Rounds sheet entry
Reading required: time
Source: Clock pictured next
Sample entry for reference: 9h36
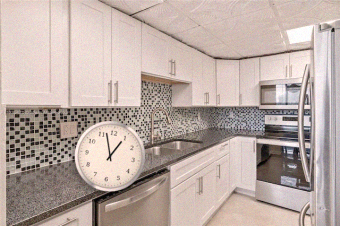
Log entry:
12h57
